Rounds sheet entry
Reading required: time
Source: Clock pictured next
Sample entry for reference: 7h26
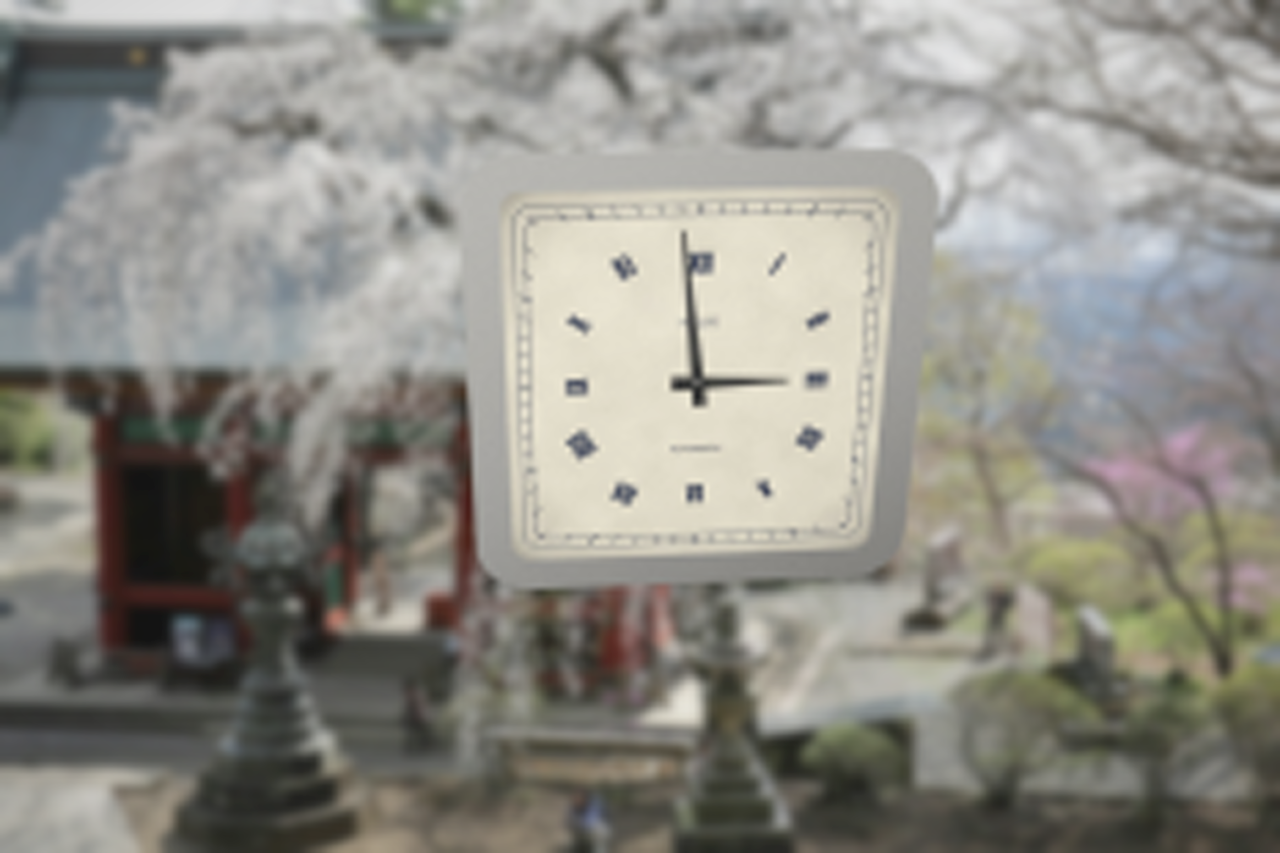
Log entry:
2h59
